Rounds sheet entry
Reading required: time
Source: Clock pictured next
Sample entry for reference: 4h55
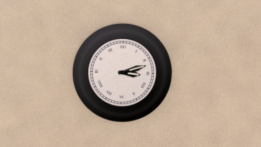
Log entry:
3h12
